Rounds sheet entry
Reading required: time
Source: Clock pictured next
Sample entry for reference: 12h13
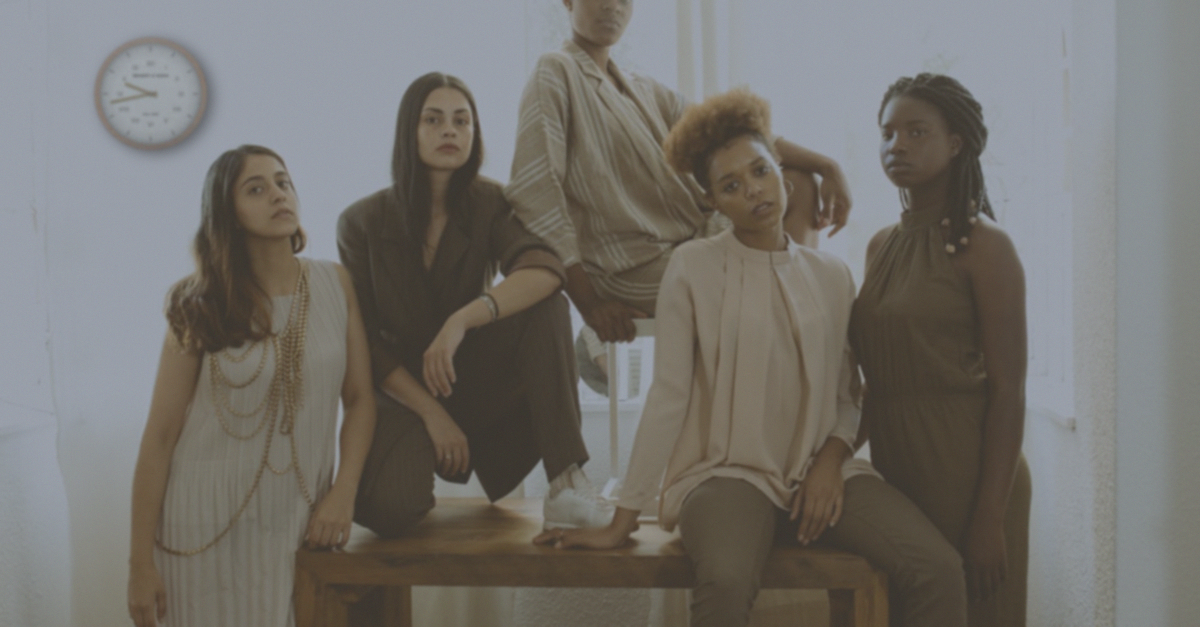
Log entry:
9h43
